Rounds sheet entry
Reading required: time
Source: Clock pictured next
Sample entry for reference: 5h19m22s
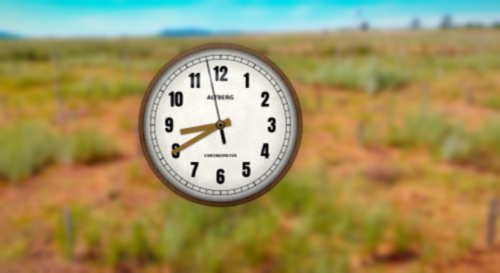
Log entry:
8h39m58s
